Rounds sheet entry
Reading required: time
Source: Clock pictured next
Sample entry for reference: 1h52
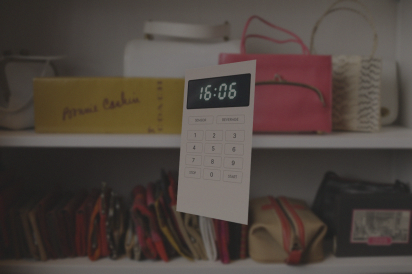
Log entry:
16h06
